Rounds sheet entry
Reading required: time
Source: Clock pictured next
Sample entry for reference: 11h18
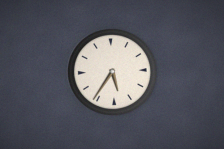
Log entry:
5h36
